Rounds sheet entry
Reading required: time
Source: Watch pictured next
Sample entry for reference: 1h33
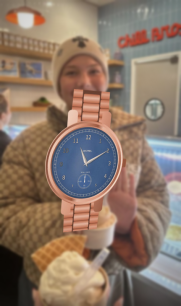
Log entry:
11h10
